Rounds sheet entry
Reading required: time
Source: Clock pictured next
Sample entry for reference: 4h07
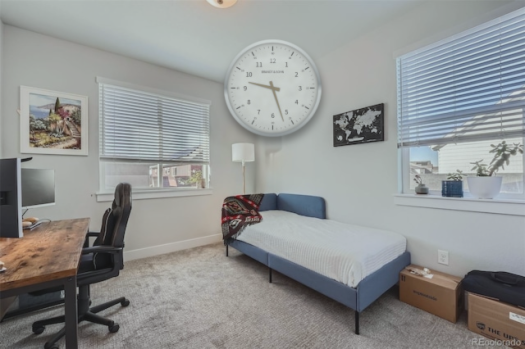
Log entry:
9h27
